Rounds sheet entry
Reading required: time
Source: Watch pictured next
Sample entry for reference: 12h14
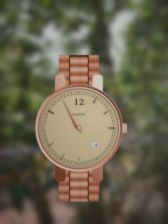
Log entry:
10h55
